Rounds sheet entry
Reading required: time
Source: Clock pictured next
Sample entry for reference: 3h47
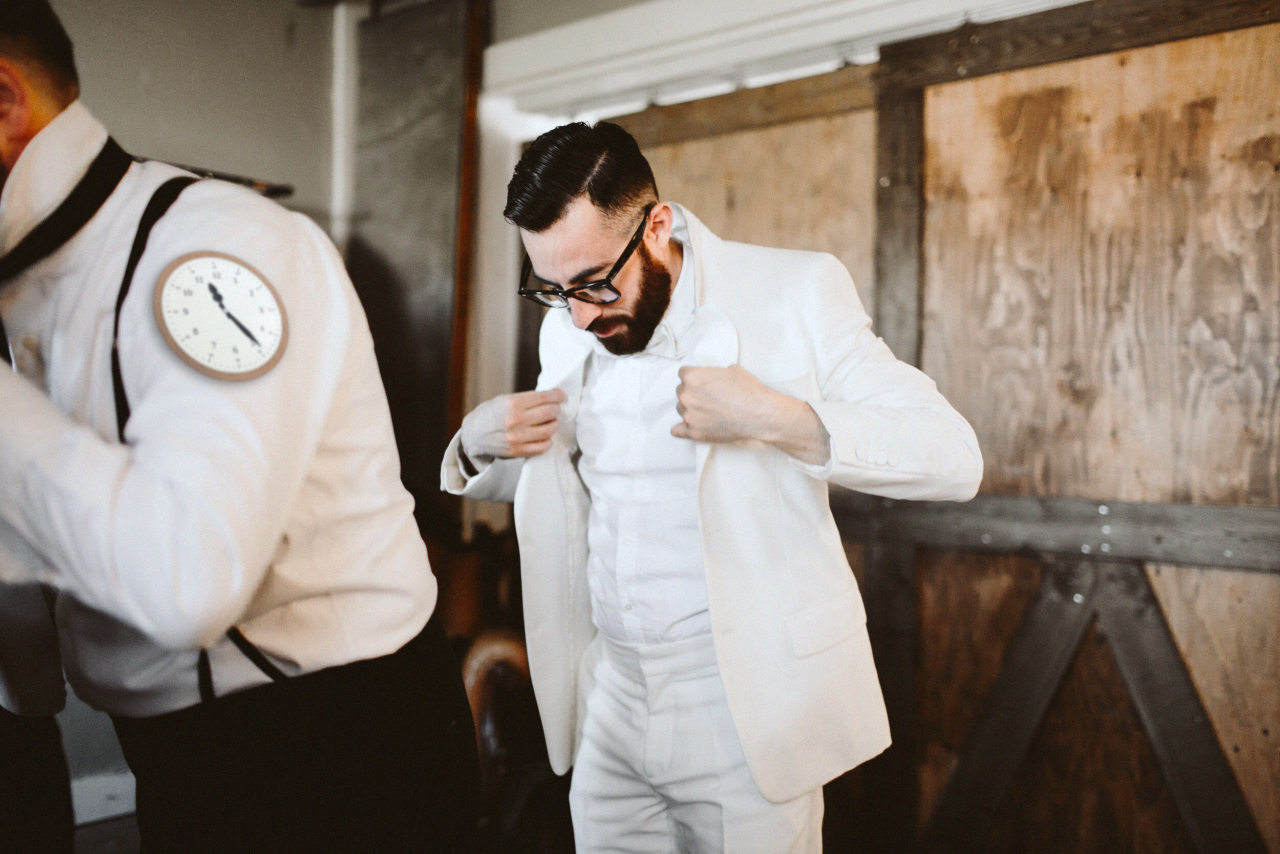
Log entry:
11h24
